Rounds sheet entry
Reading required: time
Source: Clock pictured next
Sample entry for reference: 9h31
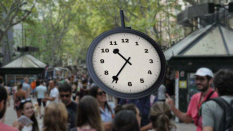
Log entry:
10h36
